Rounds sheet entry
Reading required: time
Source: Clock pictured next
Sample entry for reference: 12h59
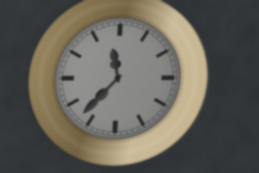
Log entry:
11h37
